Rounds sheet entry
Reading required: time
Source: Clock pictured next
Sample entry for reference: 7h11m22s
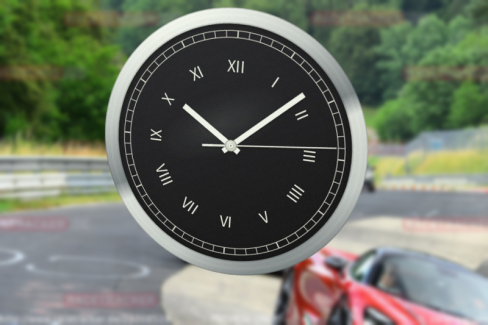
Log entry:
10h08m14s
